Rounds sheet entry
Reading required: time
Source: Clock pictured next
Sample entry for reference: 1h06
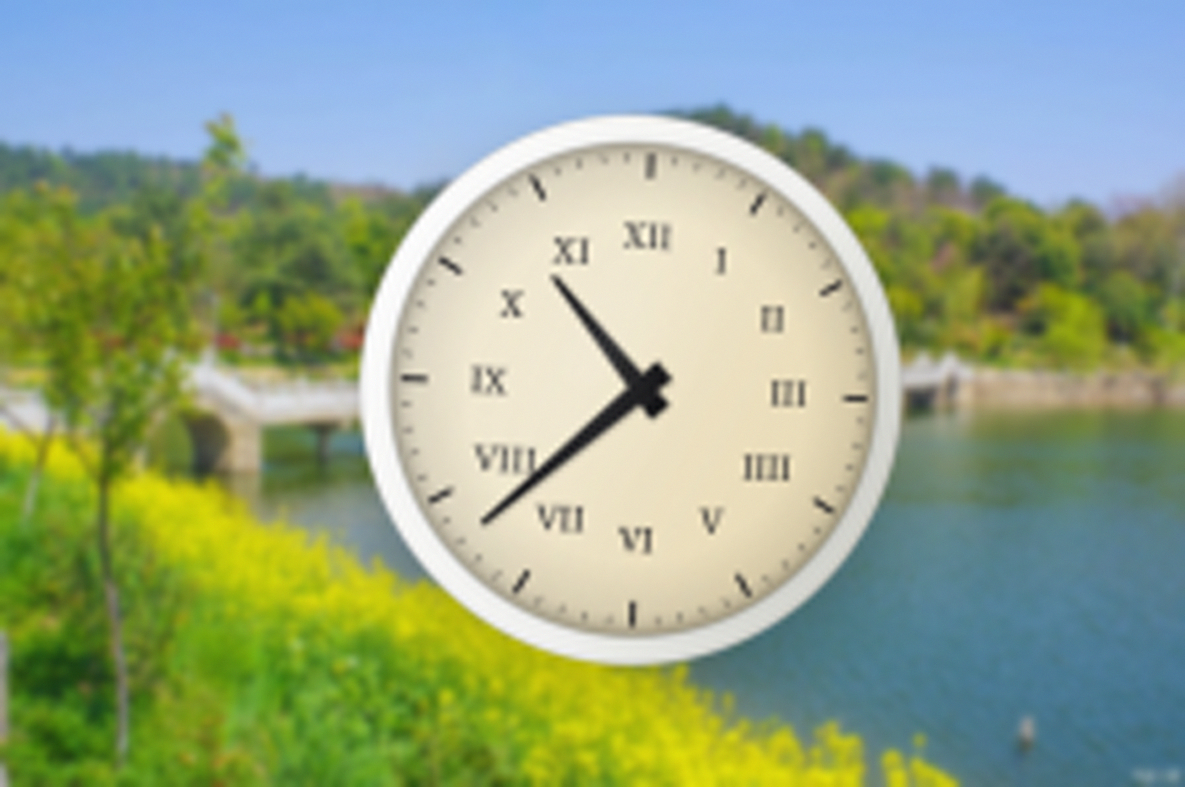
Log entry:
10h38
